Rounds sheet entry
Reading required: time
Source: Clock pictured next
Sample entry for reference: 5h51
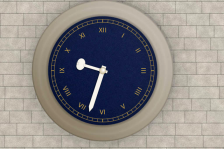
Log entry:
9h33
